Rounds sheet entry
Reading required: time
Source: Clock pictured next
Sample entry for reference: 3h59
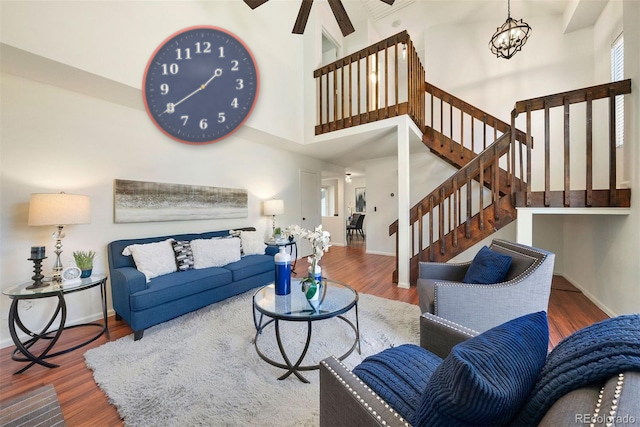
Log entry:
1h40
